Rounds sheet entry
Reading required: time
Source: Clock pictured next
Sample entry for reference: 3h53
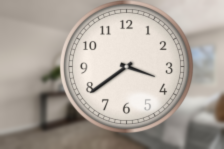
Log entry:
3h39
